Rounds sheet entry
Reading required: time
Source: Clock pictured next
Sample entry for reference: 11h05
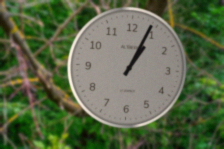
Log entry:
1h04
